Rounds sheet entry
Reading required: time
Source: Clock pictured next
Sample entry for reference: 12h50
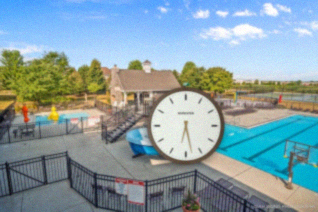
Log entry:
6h28
